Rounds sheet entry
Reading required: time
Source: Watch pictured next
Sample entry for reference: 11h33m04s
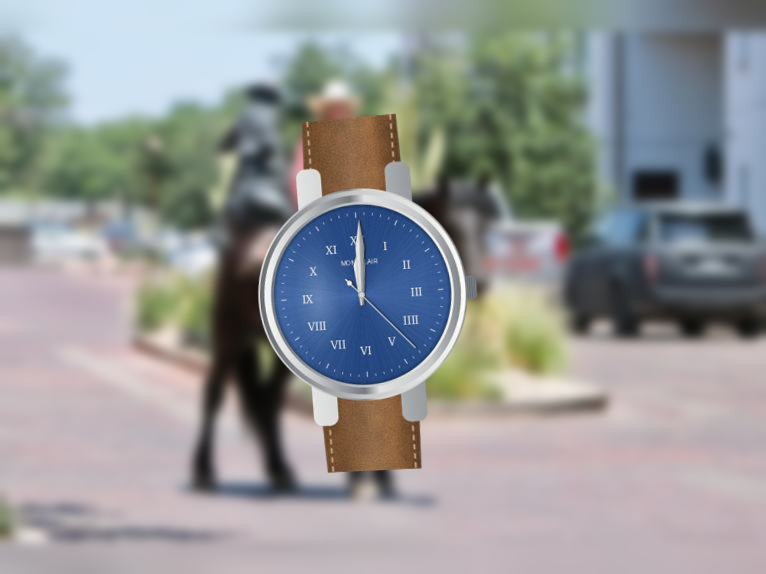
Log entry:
12h00m23s
